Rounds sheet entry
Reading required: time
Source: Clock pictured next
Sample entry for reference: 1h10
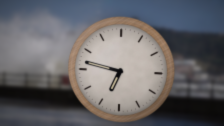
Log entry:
6h47
